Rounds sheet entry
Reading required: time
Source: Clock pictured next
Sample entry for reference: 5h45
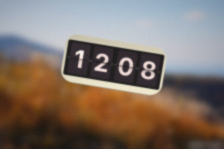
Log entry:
12h08
